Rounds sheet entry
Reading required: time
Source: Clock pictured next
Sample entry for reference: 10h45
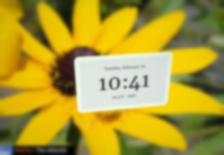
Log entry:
10h41
